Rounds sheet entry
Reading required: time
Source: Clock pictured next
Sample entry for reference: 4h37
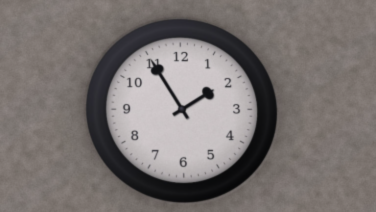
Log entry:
1h55
